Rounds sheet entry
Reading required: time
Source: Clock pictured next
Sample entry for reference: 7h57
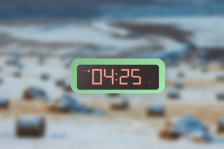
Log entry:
4h25
